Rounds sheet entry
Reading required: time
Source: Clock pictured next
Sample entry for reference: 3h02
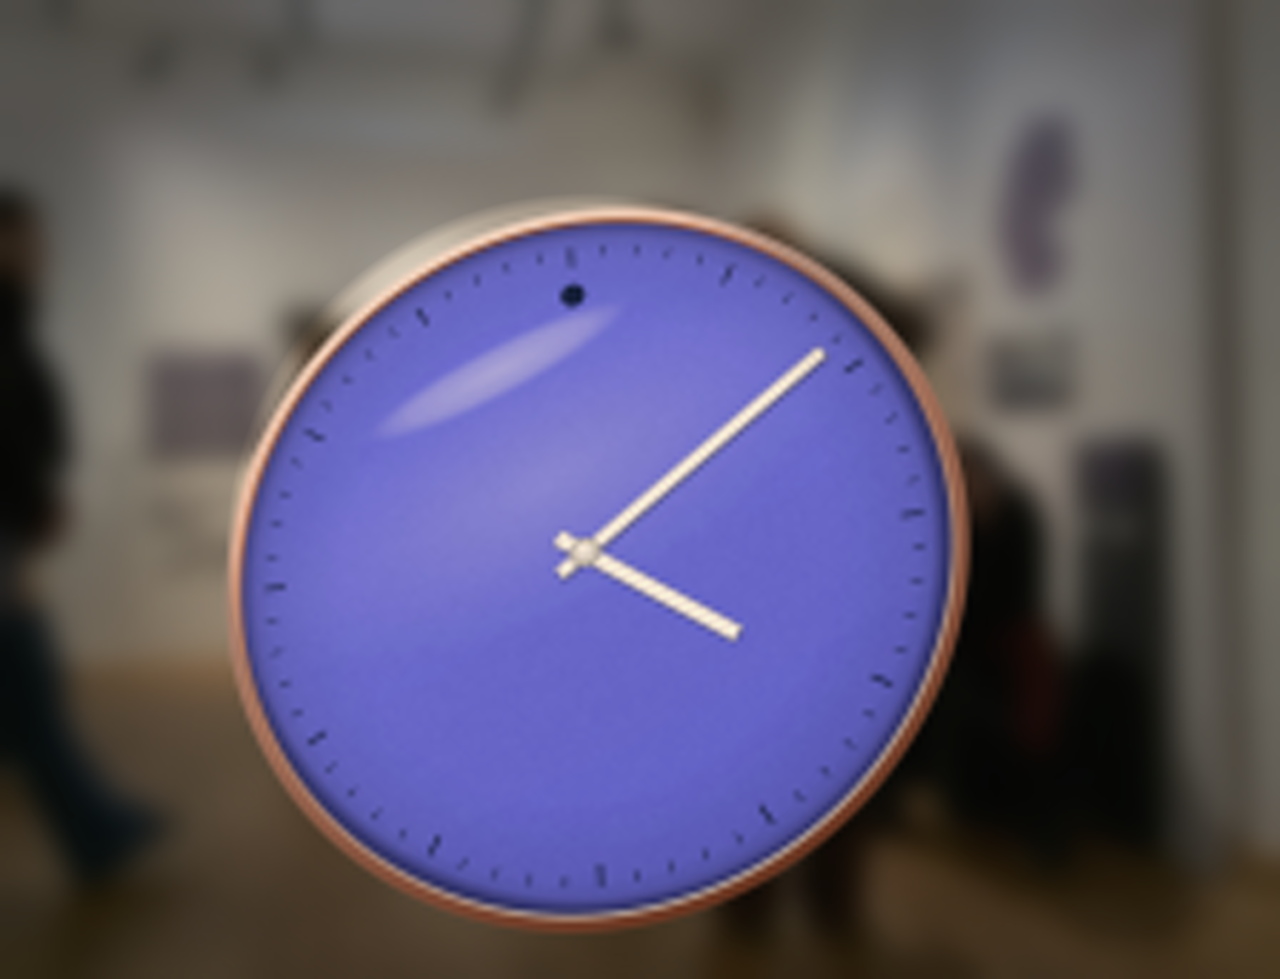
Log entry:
4h09
